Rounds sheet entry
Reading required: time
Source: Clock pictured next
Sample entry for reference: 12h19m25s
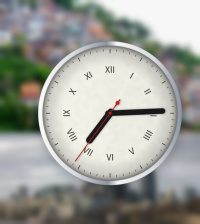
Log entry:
7h14m36s
